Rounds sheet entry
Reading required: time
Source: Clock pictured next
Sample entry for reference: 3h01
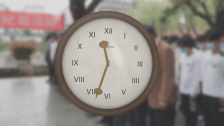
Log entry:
11h33
